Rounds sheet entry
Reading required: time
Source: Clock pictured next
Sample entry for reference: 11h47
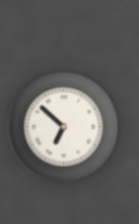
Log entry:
6h52
